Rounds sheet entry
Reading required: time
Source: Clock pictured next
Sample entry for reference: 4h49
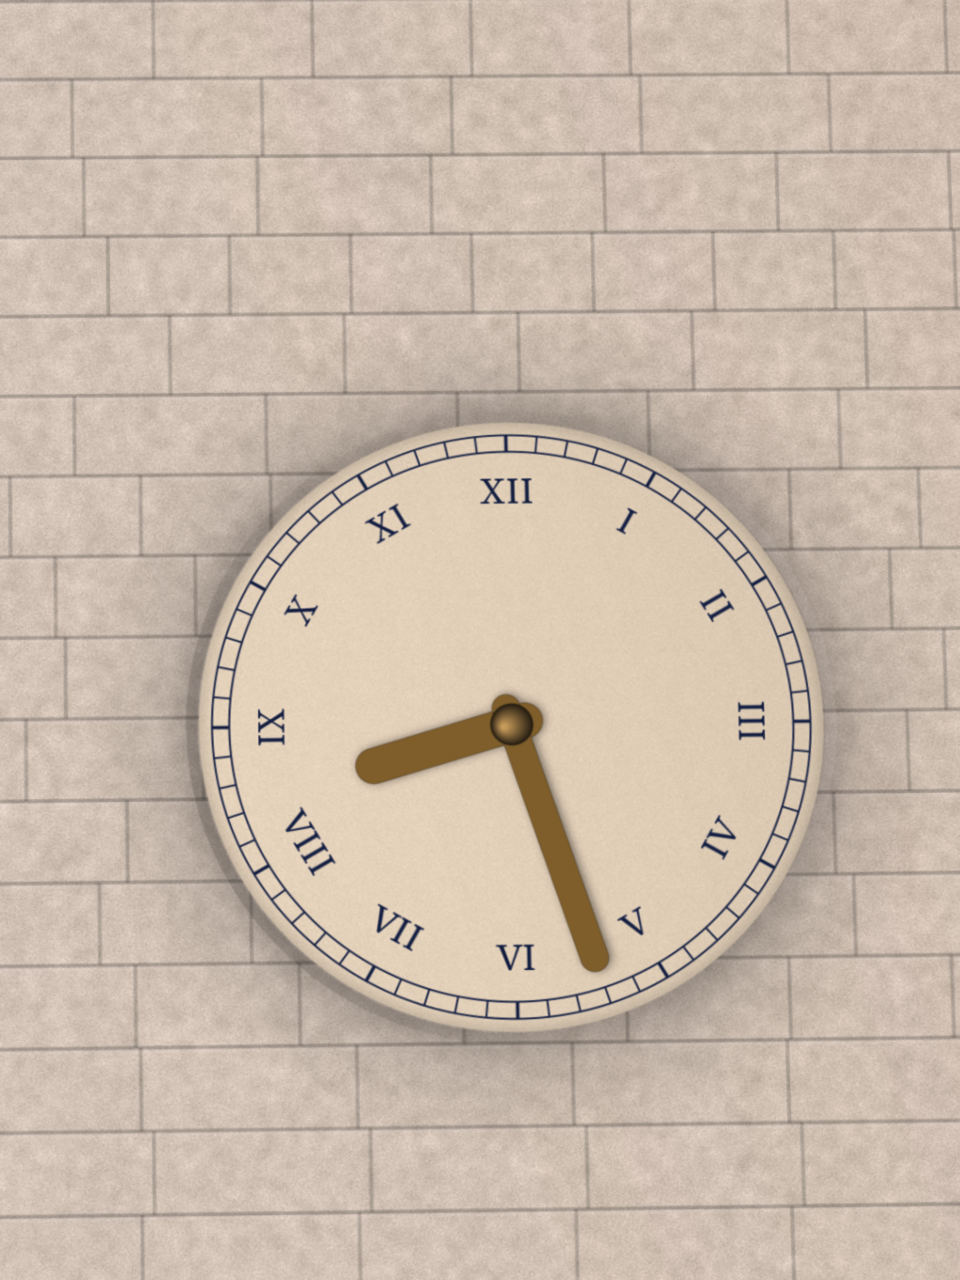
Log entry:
8h27
